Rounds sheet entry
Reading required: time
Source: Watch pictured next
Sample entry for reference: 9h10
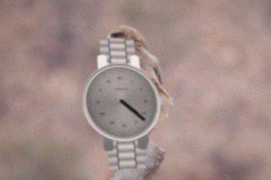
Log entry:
4h22
